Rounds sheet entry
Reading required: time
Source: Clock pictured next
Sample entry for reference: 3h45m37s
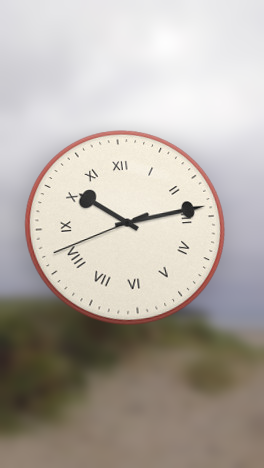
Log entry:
10h13m42s
